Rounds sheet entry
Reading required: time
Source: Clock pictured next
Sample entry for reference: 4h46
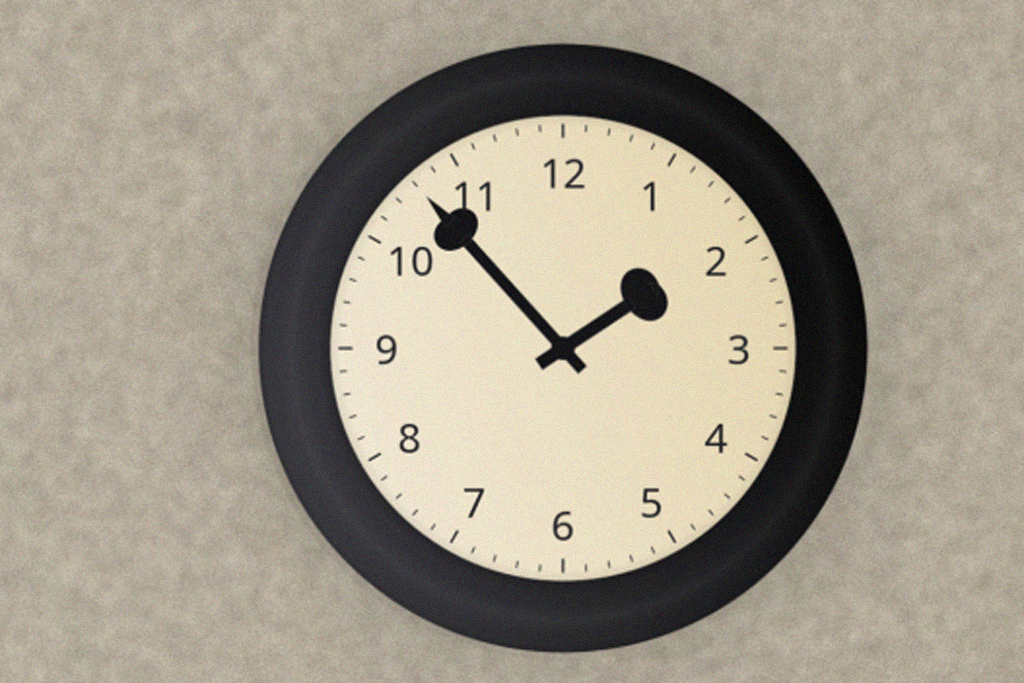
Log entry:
1h53
